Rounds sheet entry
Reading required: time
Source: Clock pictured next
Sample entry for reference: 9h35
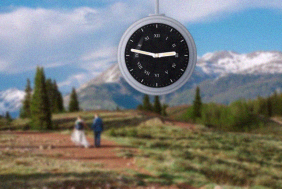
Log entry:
2h47
